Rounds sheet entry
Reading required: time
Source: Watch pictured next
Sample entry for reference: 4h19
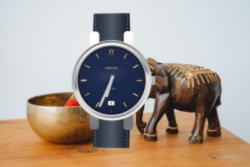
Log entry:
6h34
